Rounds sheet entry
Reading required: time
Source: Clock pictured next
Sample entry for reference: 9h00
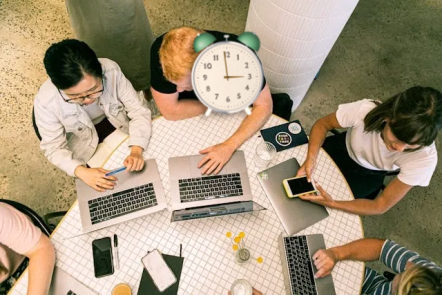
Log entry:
2h59
